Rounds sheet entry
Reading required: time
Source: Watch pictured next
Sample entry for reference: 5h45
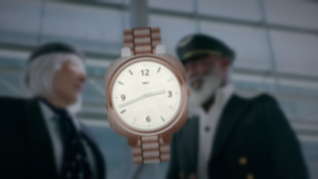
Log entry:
2h42
